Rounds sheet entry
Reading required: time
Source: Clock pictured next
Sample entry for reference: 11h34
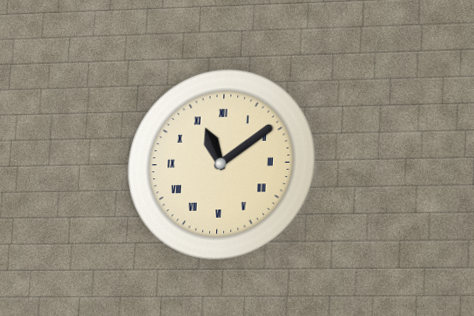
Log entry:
11h09
